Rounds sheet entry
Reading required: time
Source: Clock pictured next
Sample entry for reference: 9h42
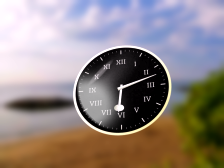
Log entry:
6h12
